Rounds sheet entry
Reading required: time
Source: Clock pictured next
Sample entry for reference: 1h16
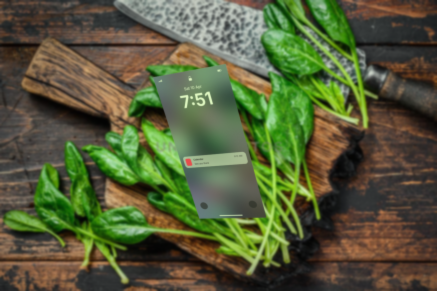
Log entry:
7h51
